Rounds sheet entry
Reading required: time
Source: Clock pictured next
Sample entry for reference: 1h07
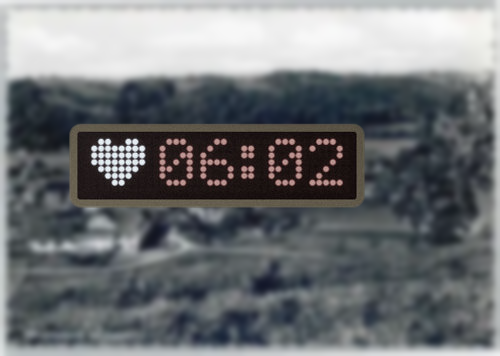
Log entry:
6h02
